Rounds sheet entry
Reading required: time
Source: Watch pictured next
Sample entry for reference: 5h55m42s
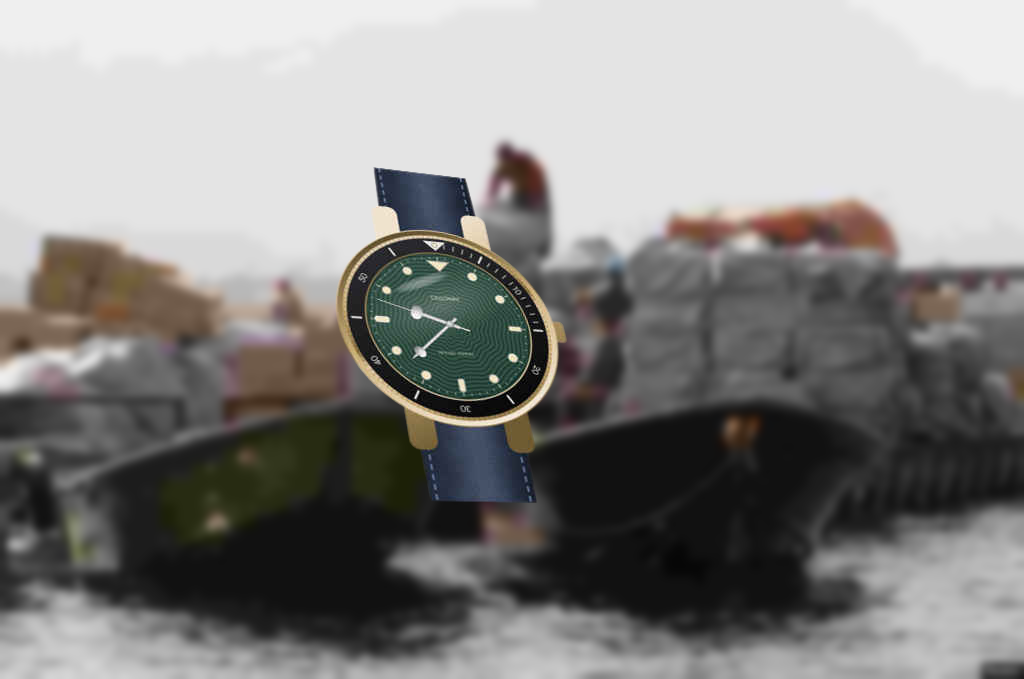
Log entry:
9h37m48s
